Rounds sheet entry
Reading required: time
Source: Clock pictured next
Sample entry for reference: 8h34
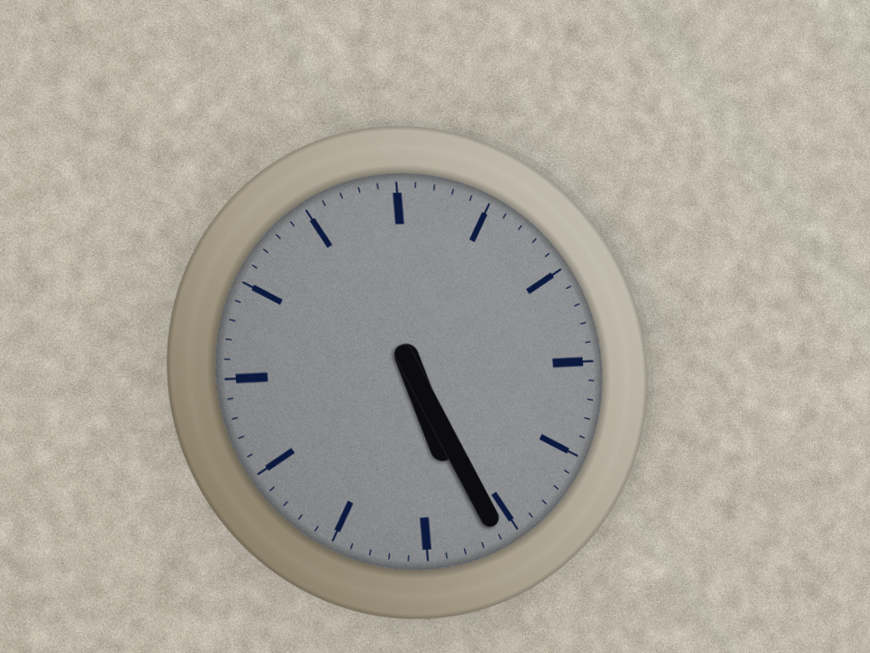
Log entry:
5h26
